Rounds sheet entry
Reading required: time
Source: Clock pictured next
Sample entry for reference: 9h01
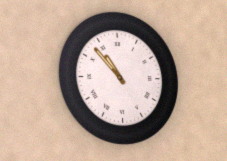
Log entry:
10h53
